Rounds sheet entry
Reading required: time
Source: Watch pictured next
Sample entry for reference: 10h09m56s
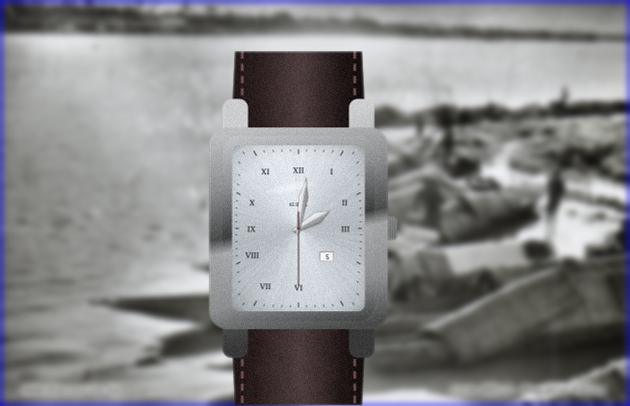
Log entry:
2h01m30s
